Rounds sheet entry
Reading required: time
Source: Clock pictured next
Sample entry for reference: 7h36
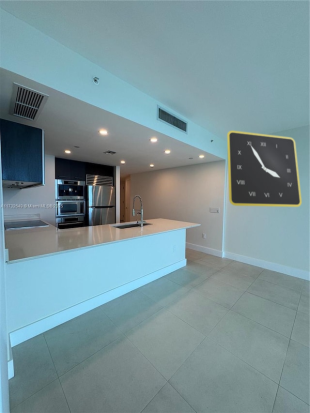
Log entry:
3h55
